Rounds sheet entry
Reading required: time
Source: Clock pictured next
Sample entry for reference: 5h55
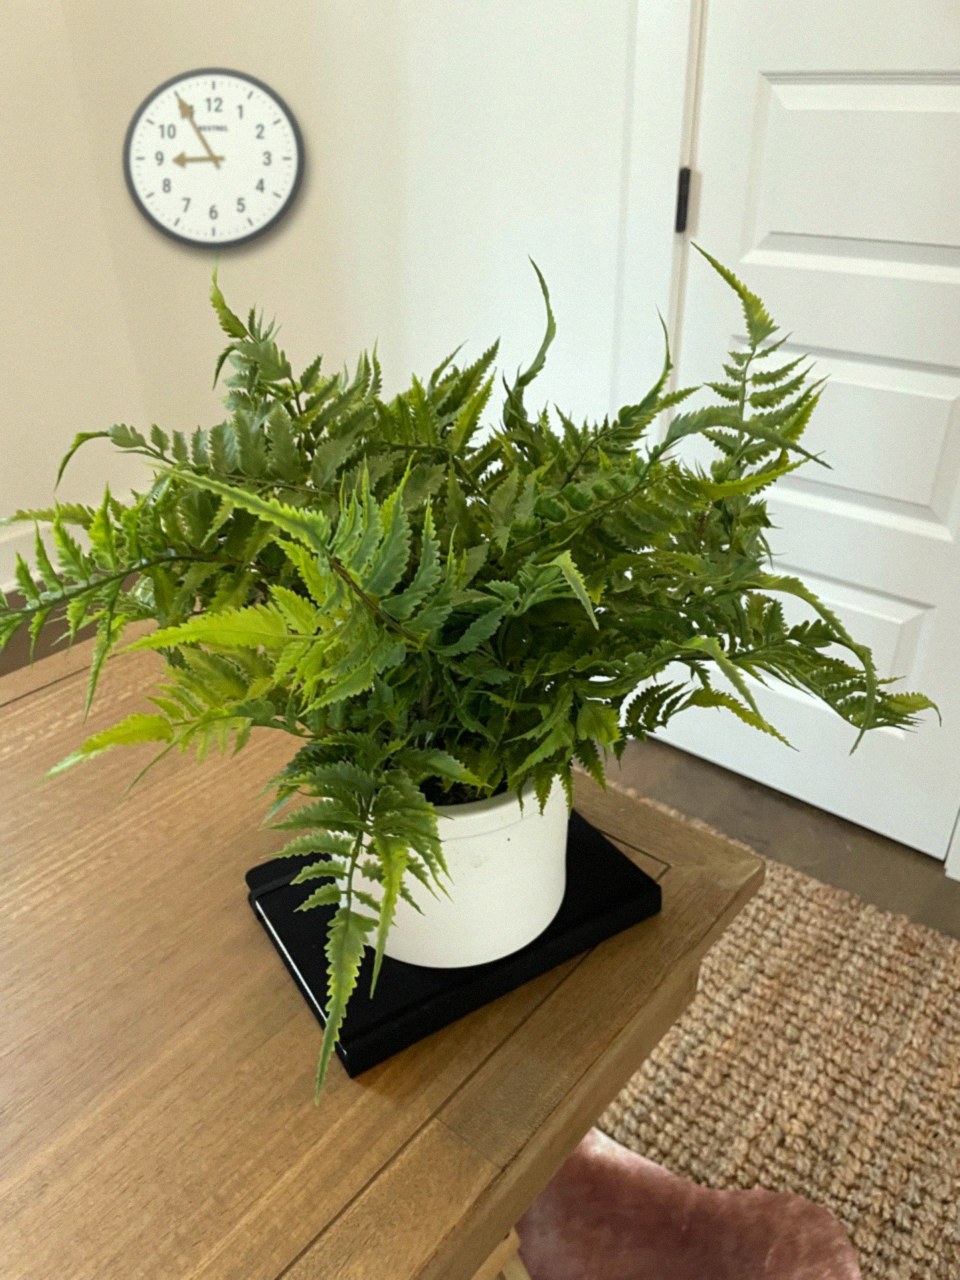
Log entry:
8h55
